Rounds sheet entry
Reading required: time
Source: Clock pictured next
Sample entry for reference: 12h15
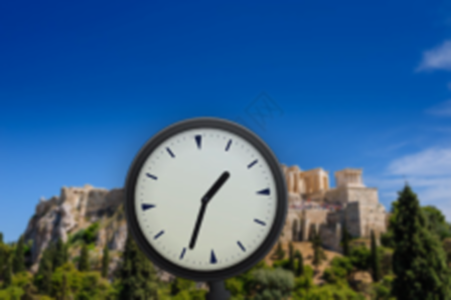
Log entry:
1h34
